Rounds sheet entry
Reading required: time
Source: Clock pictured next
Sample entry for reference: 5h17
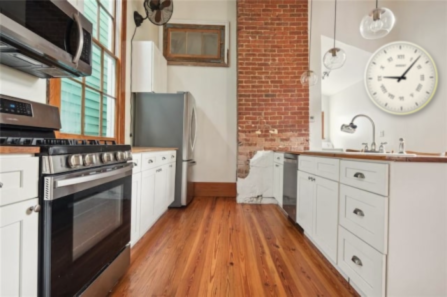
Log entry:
9h07
